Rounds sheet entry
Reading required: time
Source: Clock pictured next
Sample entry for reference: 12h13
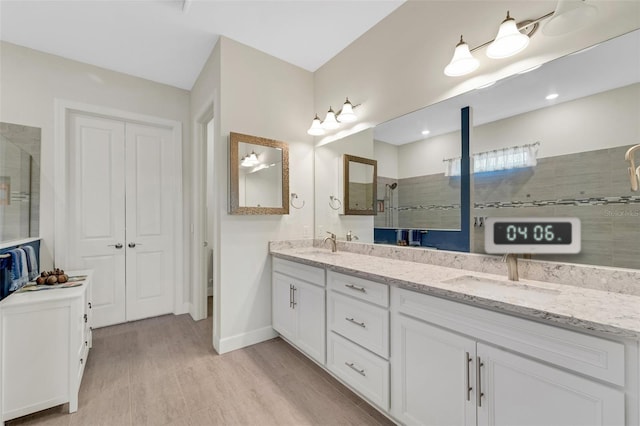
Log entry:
4h06
